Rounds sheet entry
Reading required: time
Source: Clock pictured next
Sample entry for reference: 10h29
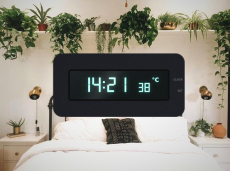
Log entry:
14h21
